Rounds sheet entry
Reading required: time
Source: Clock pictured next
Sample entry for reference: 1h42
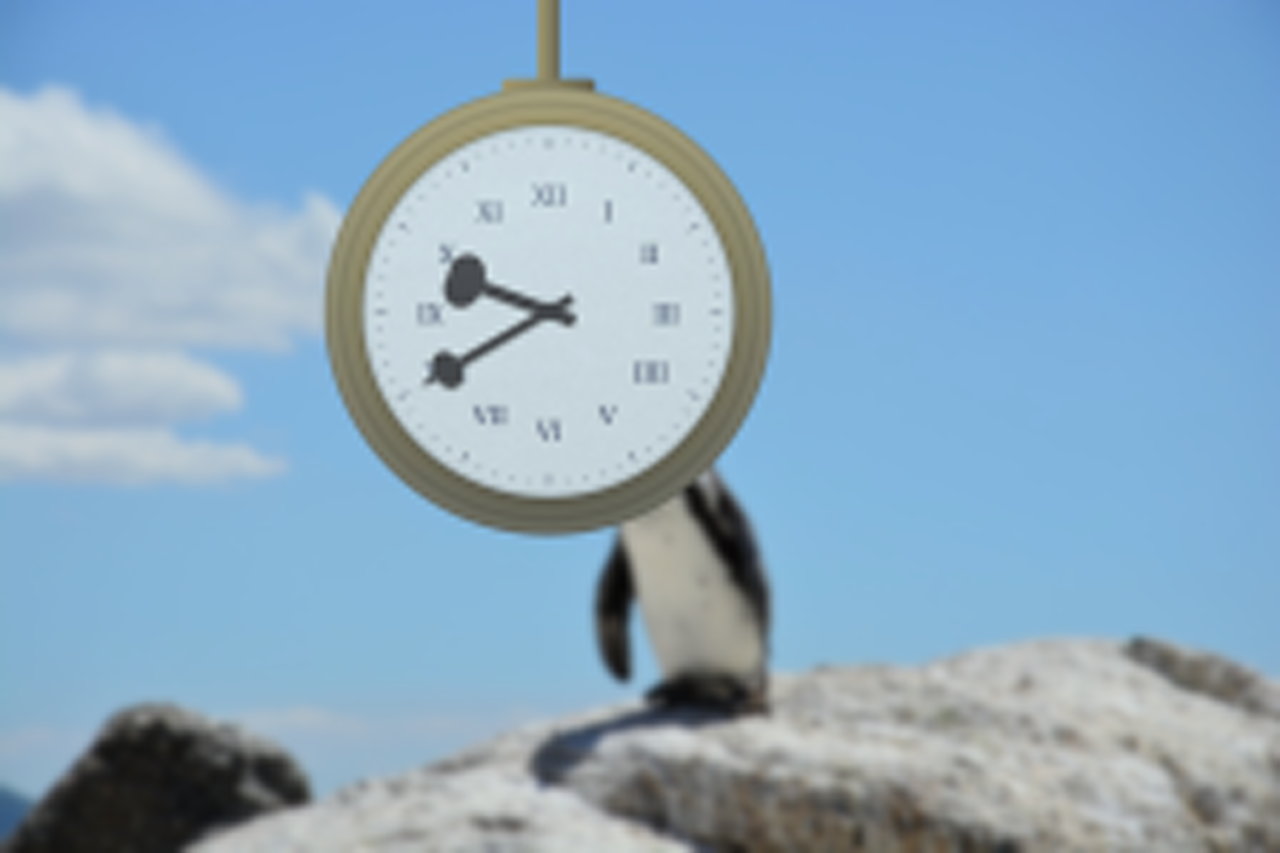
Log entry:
9h40
